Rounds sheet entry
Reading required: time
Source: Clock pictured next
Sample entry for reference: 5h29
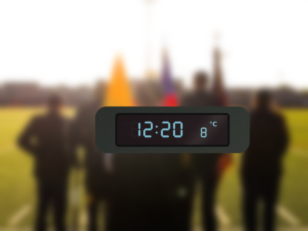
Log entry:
12h20
